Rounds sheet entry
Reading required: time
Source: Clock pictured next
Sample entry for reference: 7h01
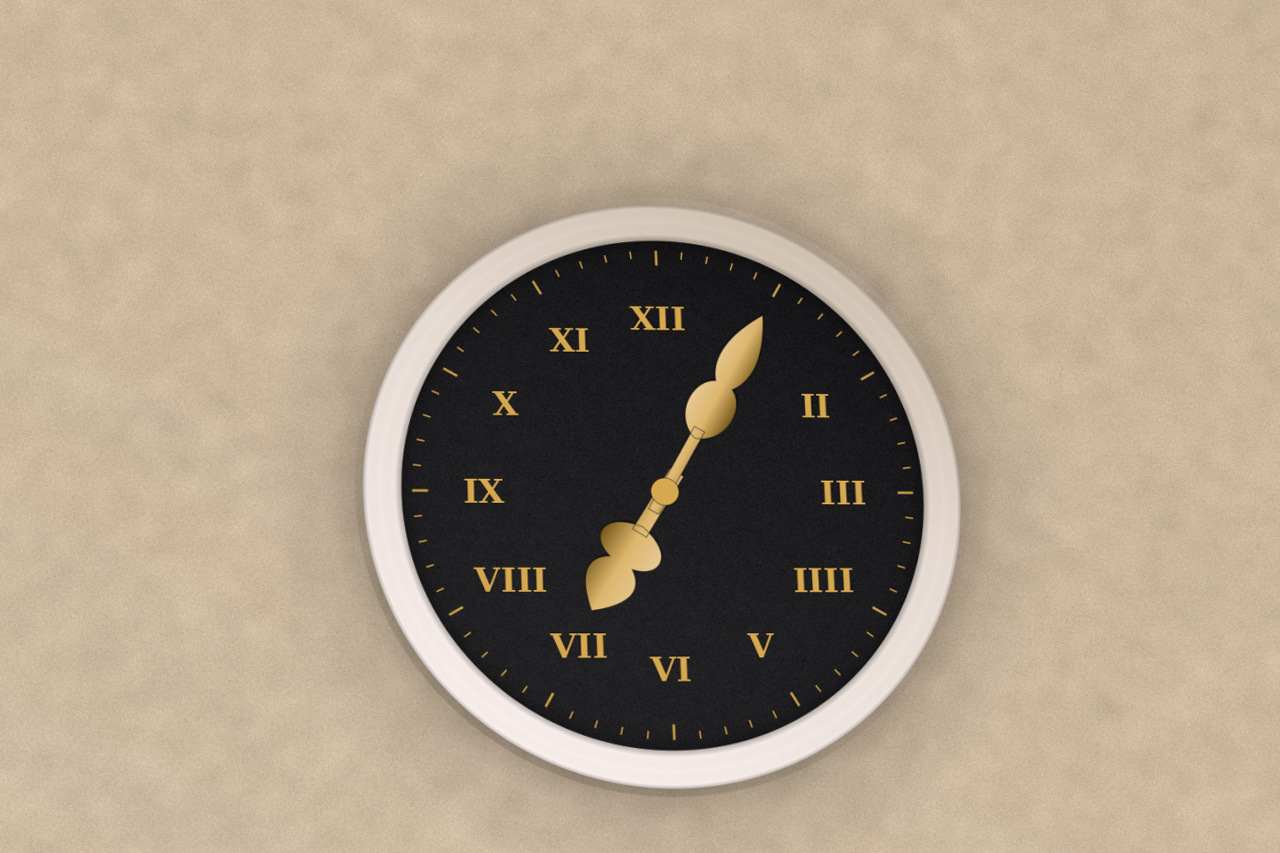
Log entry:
7h05
